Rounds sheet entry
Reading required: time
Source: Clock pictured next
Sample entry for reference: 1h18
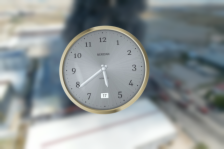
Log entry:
5h39
